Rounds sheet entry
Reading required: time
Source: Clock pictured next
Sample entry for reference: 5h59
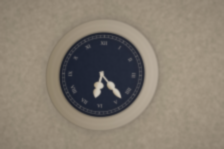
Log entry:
6h23
